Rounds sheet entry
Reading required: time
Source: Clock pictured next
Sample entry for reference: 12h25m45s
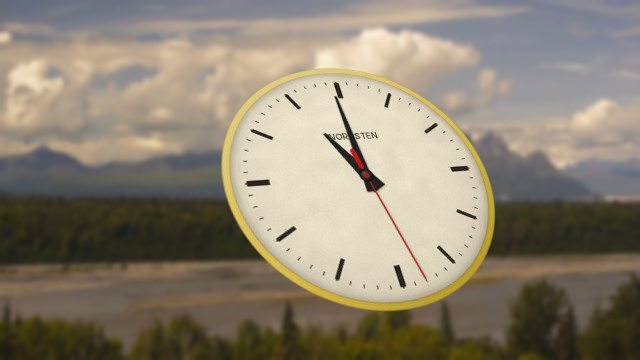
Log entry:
10h59m28s
